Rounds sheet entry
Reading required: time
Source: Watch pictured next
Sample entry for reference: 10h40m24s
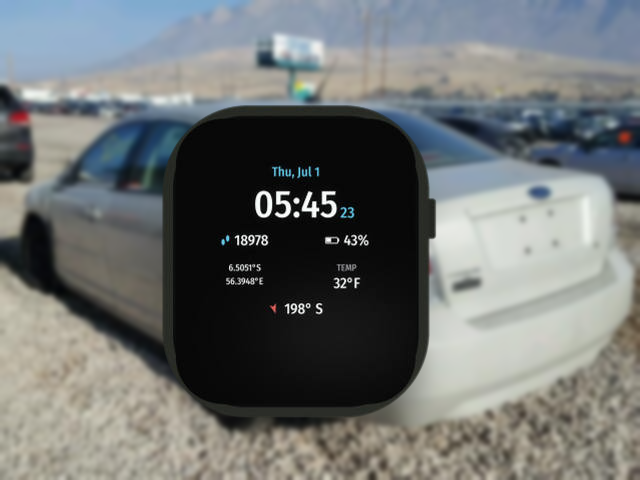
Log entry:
5h45m23s
